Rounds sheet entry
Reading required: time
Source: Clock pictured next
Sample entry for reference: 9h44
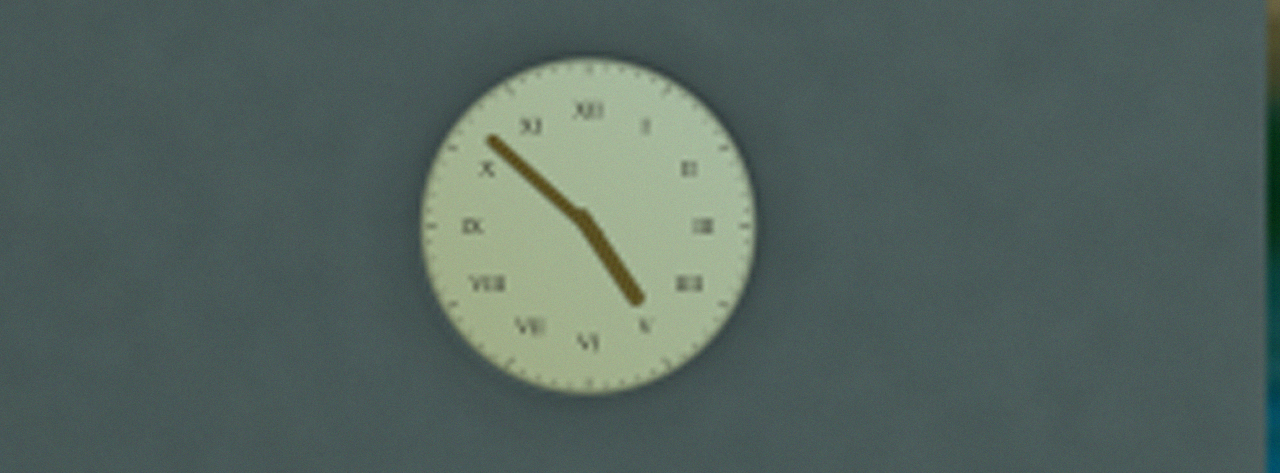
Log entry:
4h52
